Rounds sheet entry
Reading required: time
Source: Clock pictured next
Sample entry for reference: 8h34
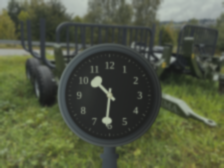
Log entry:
10h31
